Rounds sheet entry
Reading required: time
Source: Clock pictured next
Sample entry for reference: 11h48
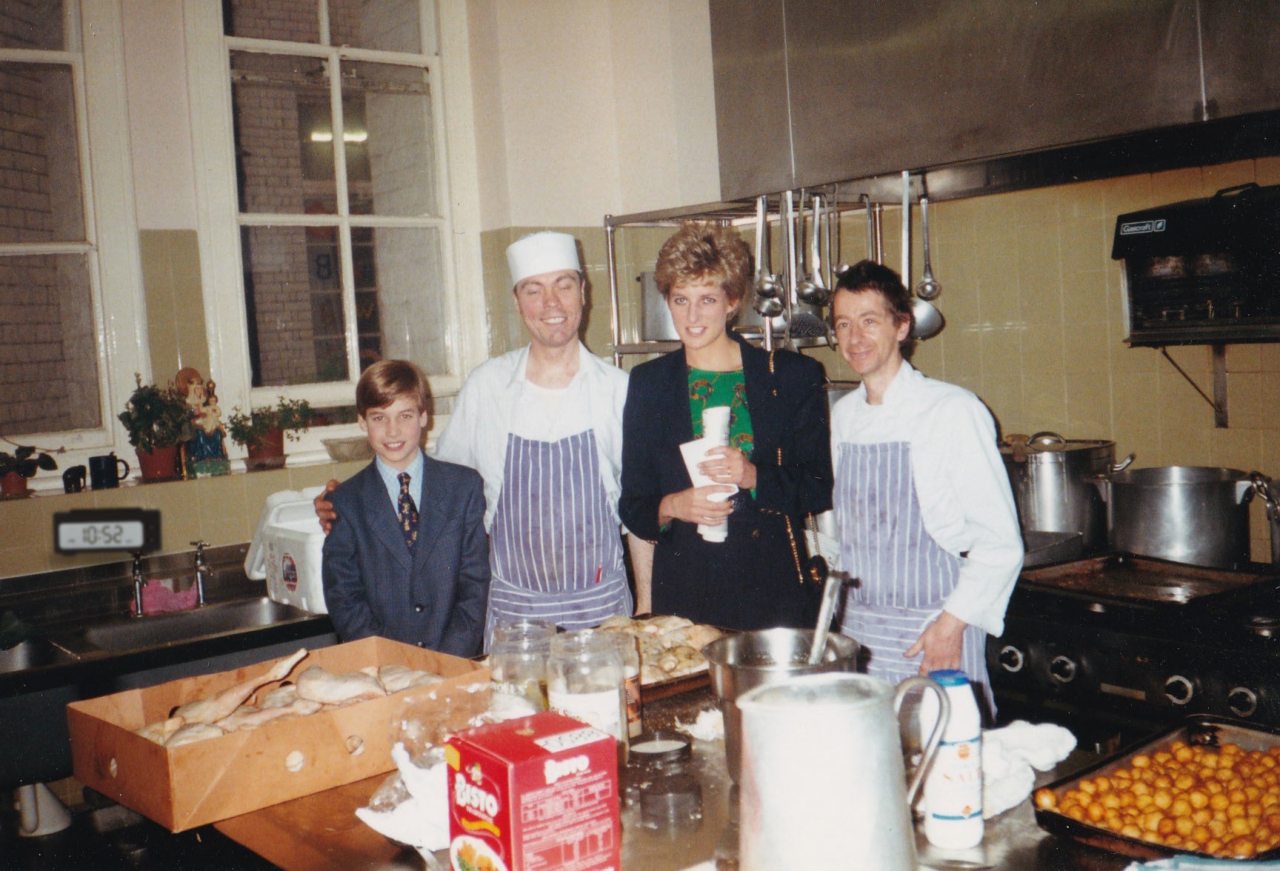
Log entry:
10h52
